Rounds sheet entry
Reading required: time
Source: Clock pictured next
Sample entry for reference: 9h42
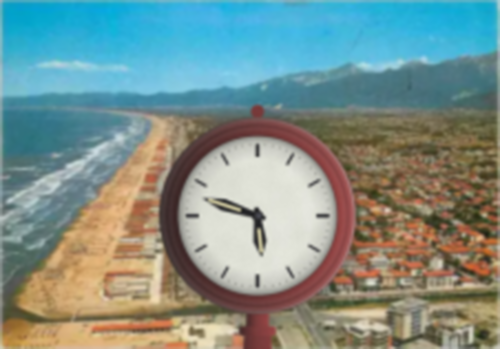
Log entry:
5h48
